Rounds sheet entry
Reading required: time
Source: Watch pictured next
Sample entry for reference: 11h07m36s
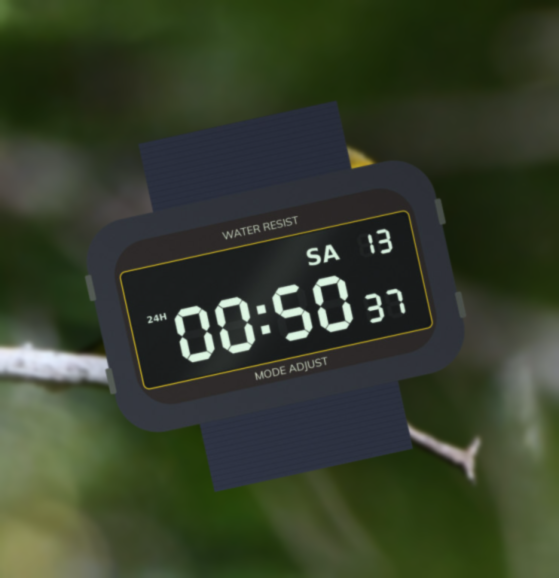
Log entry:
0h50m37s
